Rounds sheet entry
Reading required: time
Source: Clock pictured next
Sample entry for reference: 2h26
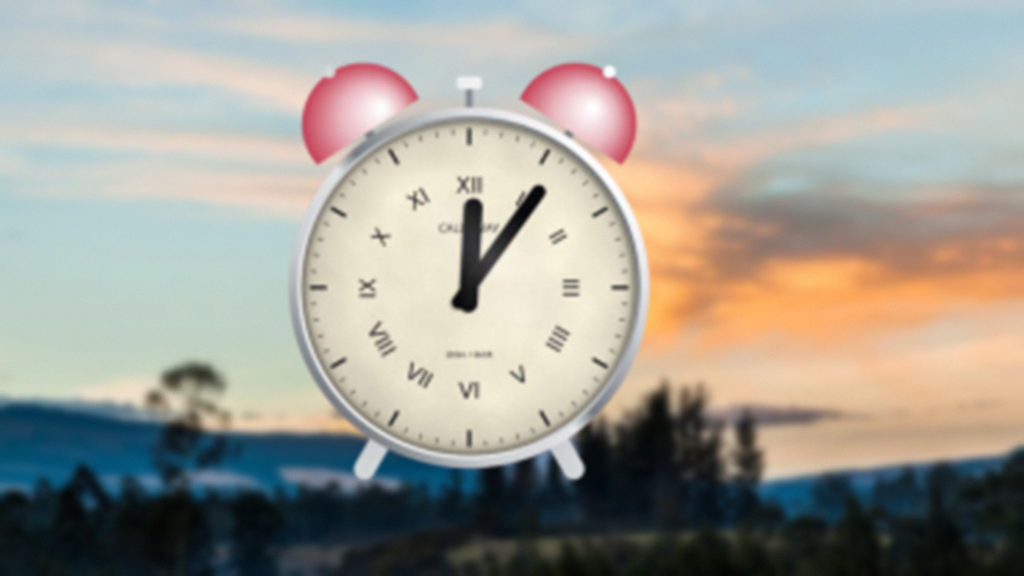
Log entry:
12h06
